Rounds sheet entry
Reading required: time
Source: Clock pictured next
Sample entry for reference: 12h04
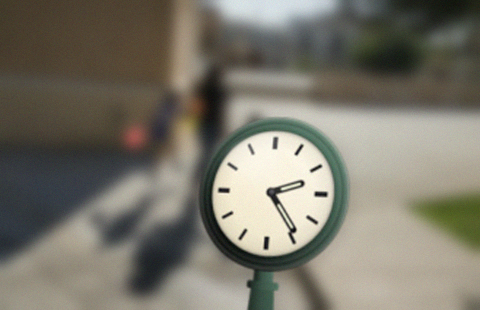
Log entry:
2h24
